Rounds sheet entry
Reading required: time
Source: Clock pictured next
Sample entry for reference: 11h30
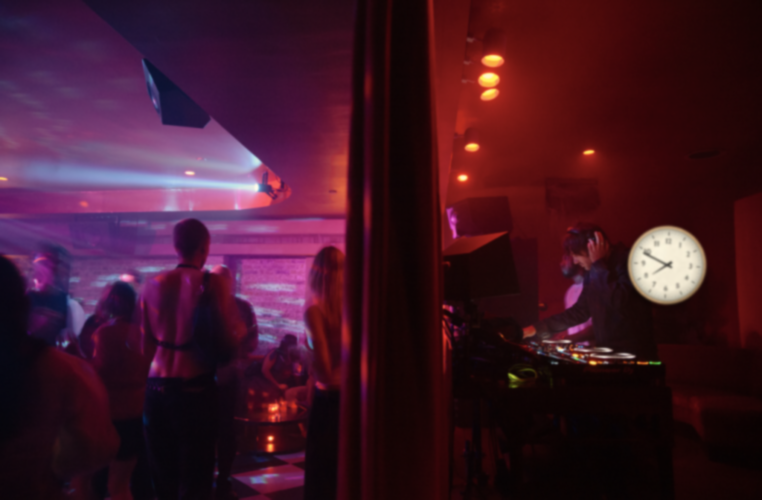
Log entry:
7h49
